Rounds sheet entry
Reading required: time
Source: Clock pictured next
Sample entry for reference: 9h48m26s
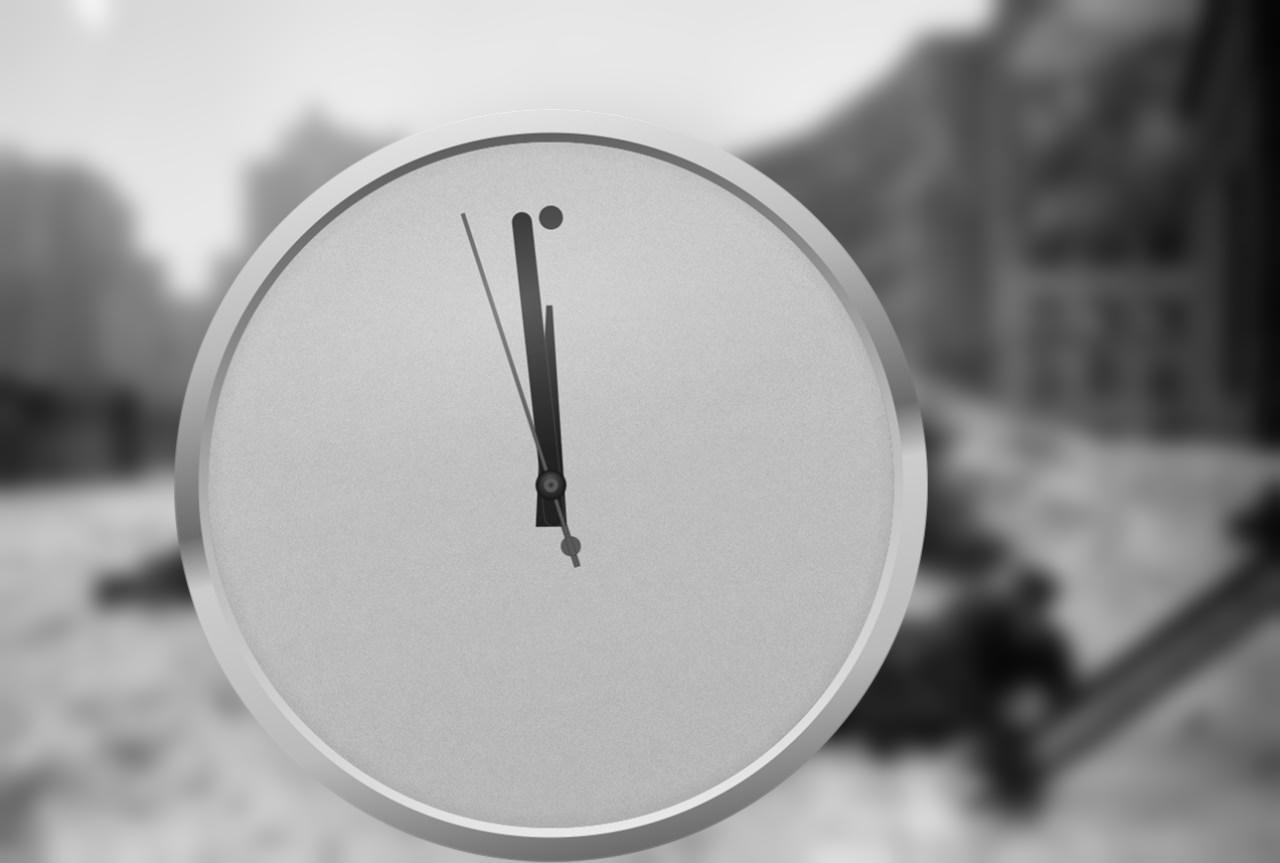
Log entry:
11h58m57s
